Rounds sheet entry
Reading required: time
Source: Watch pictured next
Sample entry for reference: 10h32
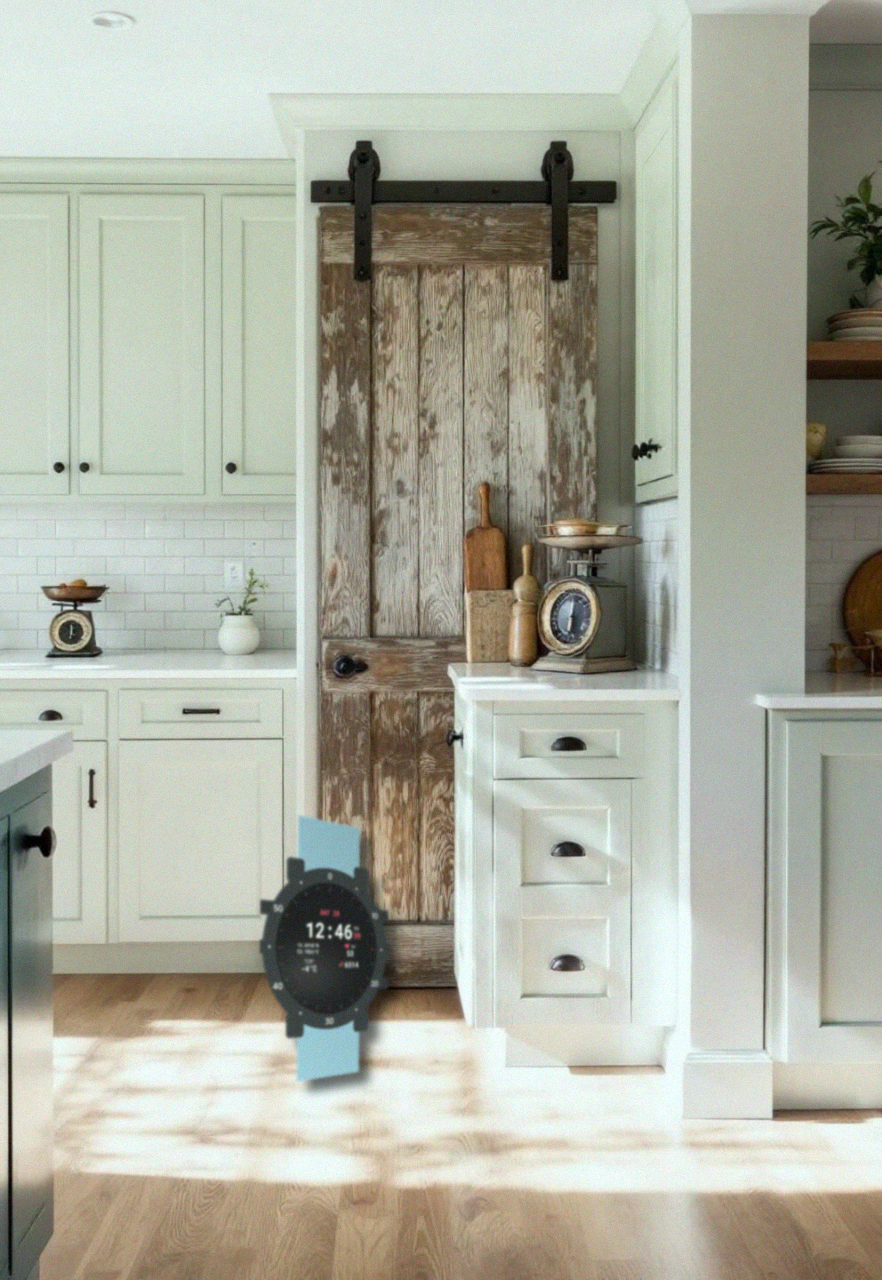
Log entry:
12h46
